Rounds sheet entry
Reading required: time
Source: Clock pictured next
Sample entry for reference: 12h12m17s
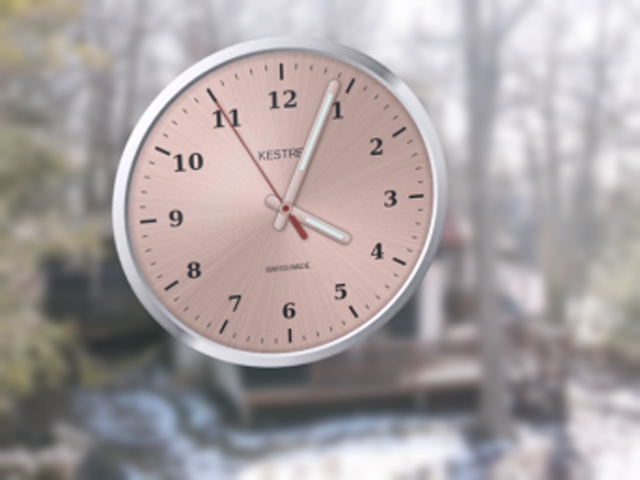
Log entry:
4h03m55s
